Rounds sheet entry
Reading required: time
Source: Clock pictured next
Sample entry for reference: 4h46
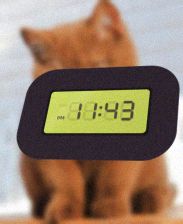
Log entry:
11h43
